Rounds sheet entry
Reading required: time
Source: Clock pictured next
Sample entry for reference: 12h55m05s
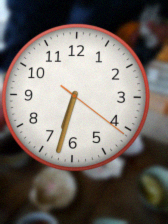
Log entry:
6h32m21s
